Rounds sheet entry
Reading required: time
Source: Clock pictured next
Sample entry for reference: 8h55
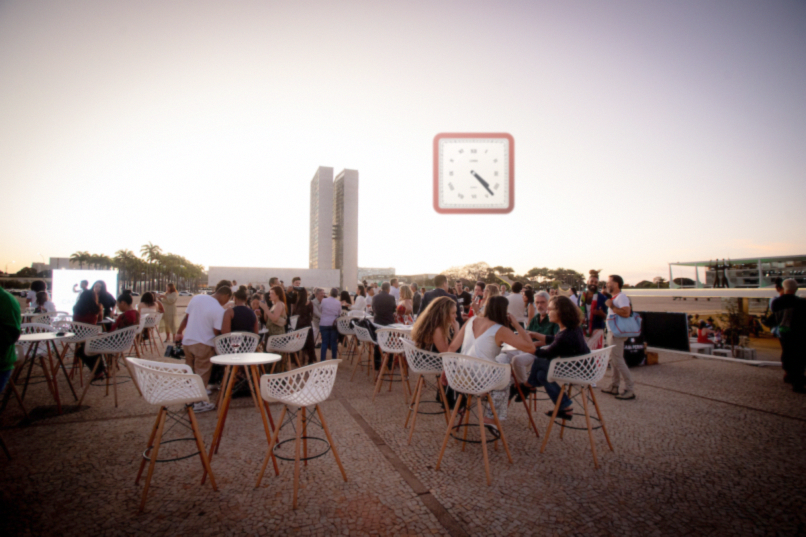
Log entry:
4h23
